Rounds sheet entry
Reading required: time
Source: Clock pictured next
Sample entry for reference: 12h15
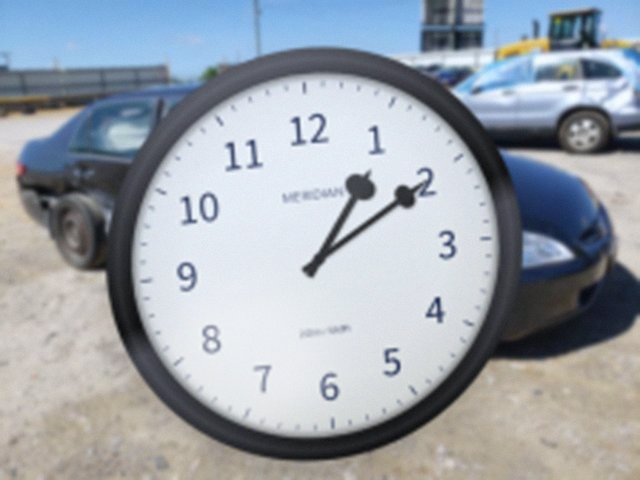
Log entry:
1h10
